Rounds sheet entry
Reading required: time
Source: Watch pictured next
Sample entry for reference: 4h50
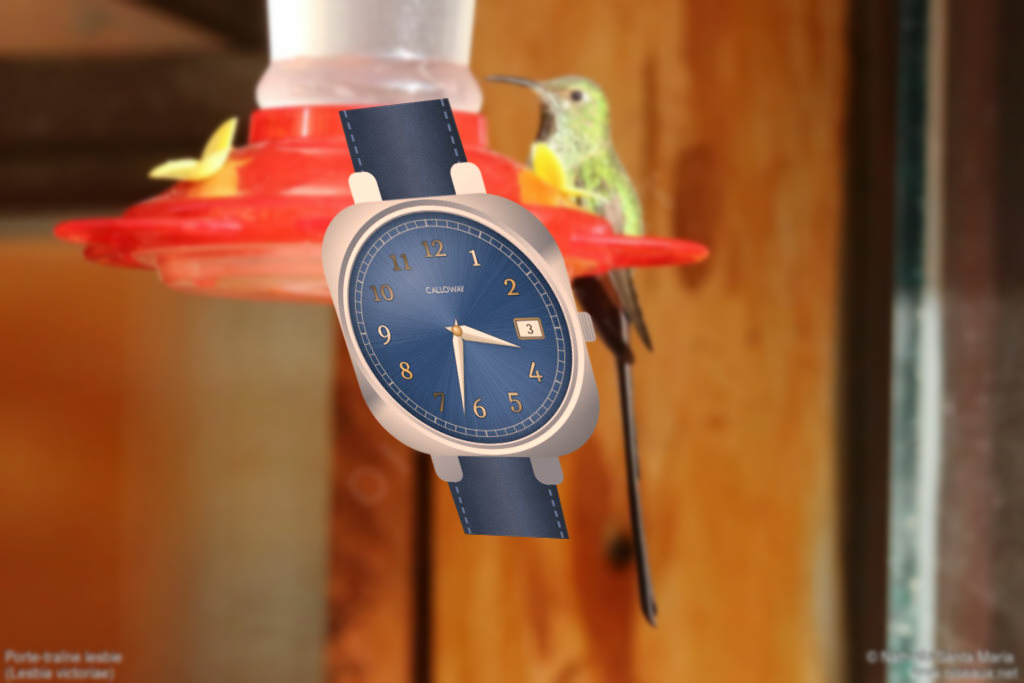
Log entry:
3h32
